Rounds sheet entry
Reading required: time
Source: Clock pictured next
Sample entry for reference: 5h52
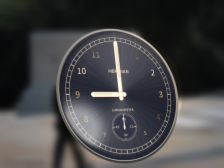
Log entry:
9h00
